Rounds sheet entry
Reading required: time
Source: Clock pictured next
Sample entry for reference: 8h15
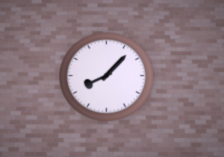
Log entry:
8h07
